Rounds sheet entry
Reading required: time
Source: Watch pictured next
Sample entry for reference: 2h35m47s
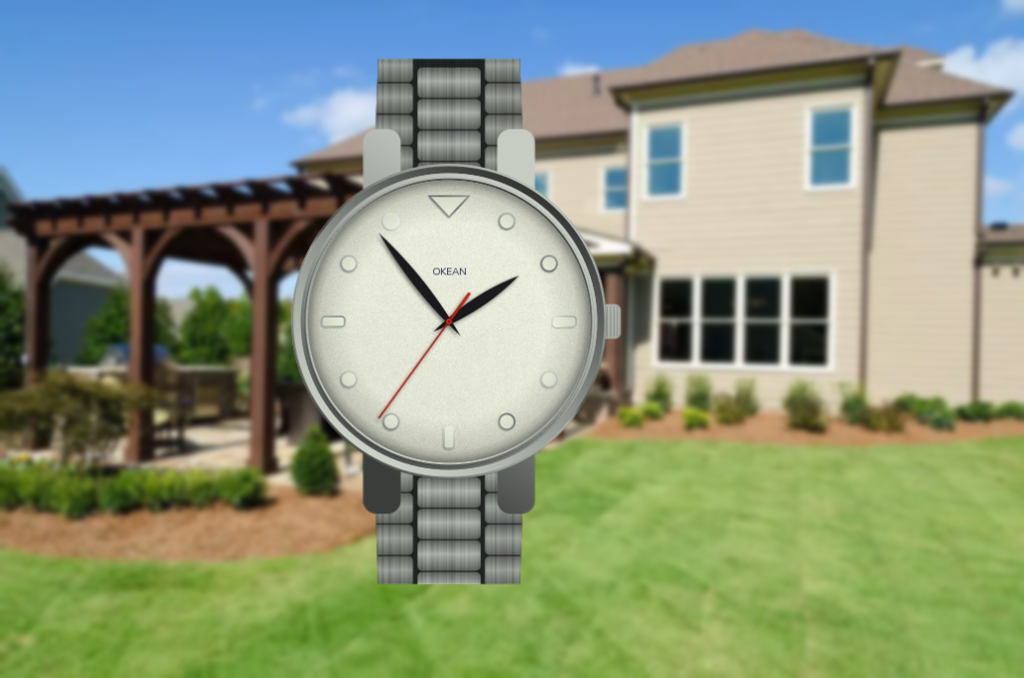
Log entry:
1h53m36s
